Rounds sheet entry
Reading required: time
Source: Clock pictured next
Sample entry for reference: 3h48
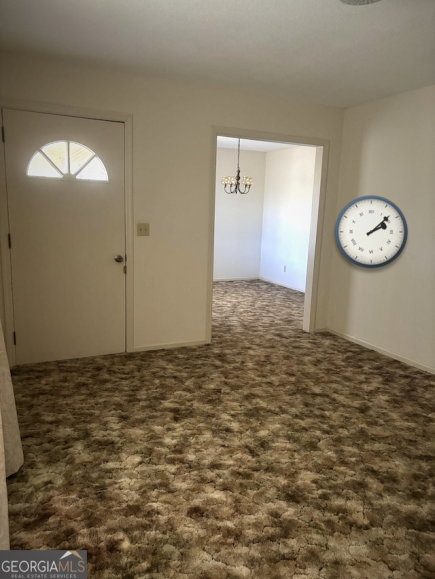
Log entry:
2h08
